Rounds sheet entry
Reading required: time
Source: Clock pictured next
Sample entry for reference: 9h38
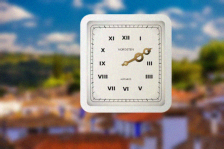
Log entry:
2h10
